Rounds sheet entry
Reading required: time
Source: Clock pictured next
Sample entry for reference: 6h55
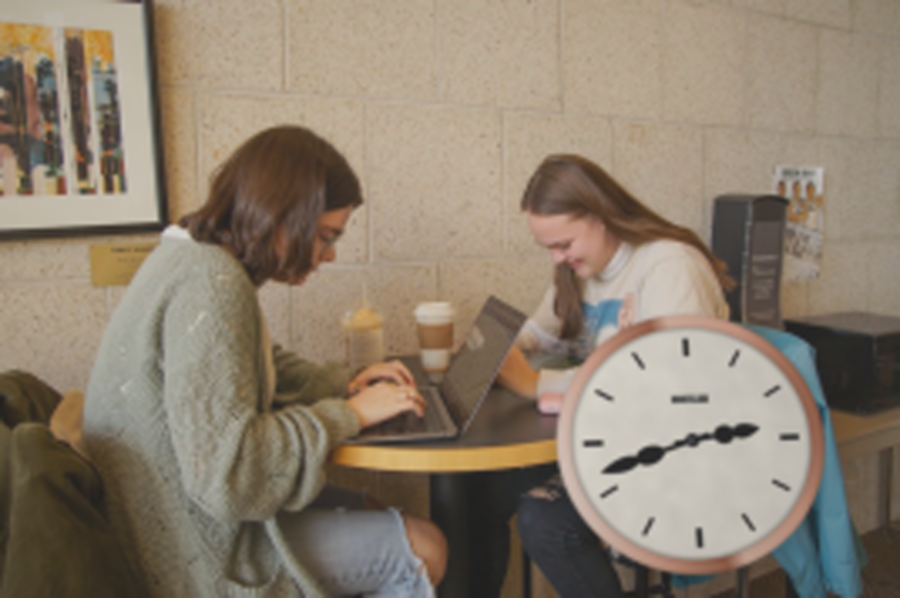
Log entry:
2h42
